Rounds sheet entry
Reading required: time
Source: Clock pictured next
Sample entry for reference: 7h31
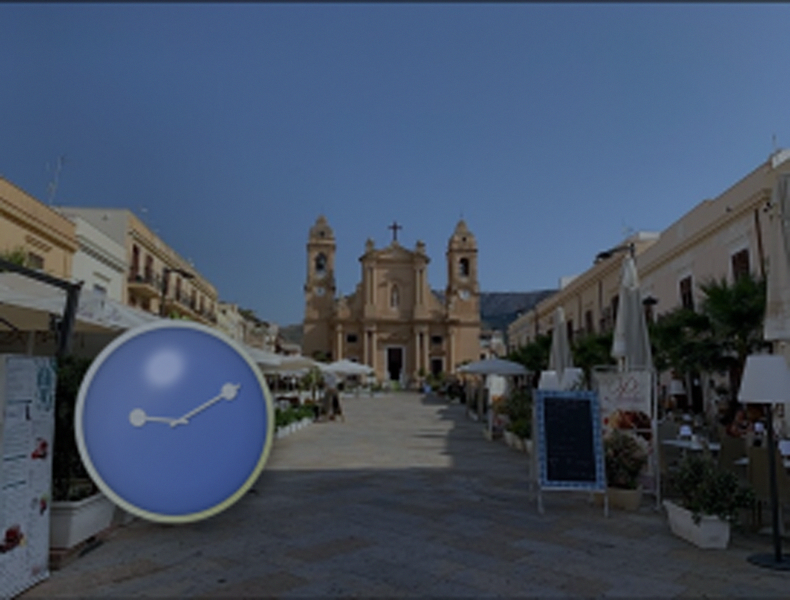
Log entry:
9h10
